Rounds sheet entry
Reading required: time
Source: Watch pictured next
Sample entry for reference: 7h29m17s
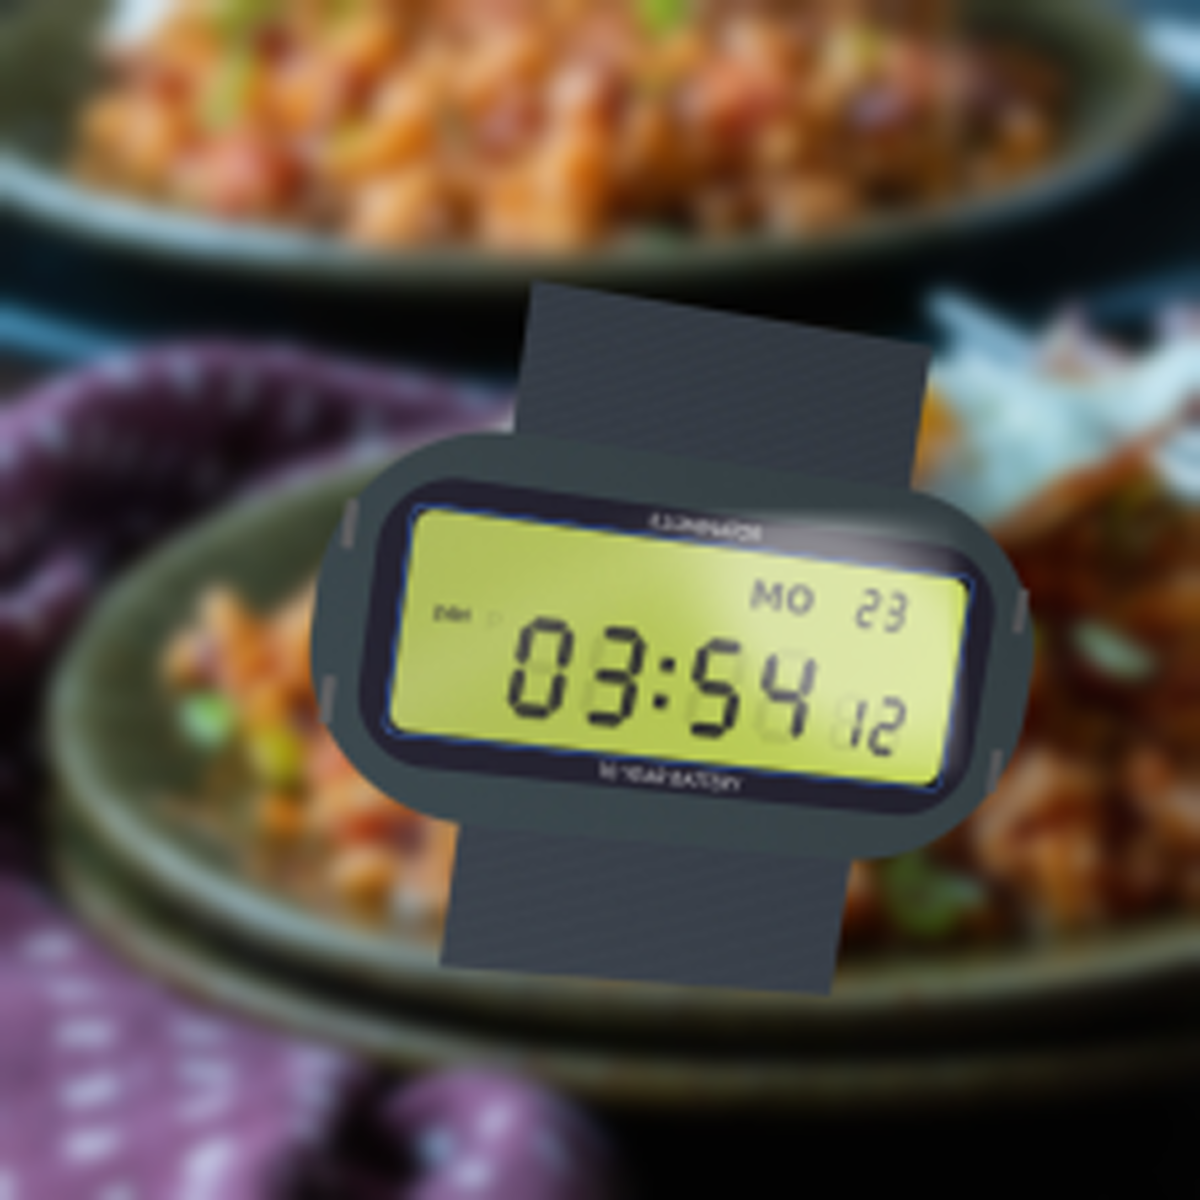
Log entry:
3h54m12s
